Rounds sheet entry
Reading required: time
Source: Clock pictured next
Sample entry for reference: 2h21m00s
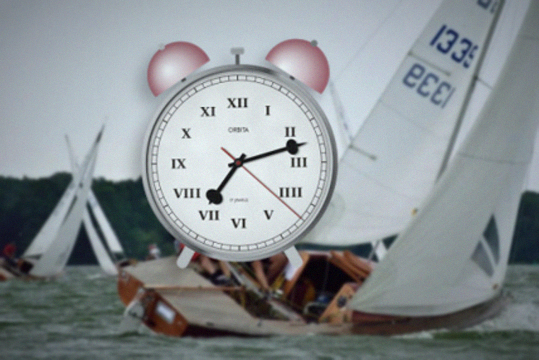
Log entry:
7h12m22s
